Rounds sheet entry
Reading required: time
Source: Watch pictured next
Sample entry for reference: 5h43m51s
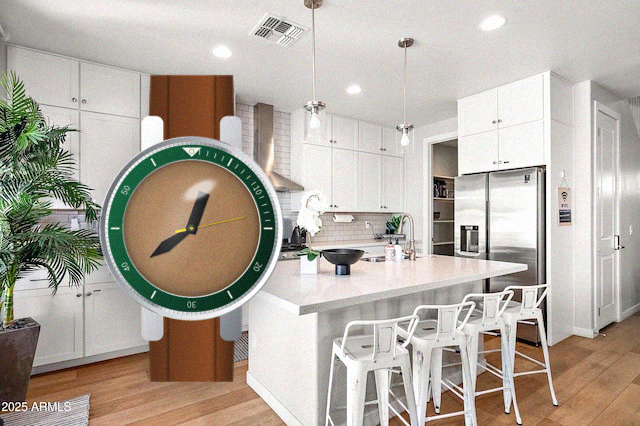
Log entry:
12h39m13s
